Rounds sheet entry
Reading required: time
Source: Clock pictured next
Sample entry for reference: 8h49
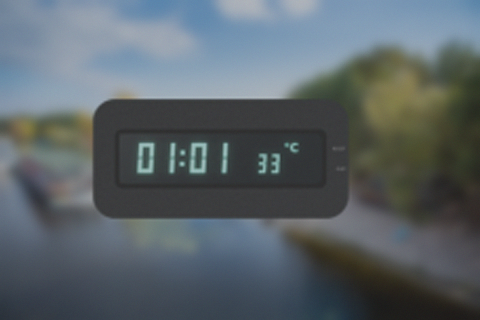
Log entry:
1h01
